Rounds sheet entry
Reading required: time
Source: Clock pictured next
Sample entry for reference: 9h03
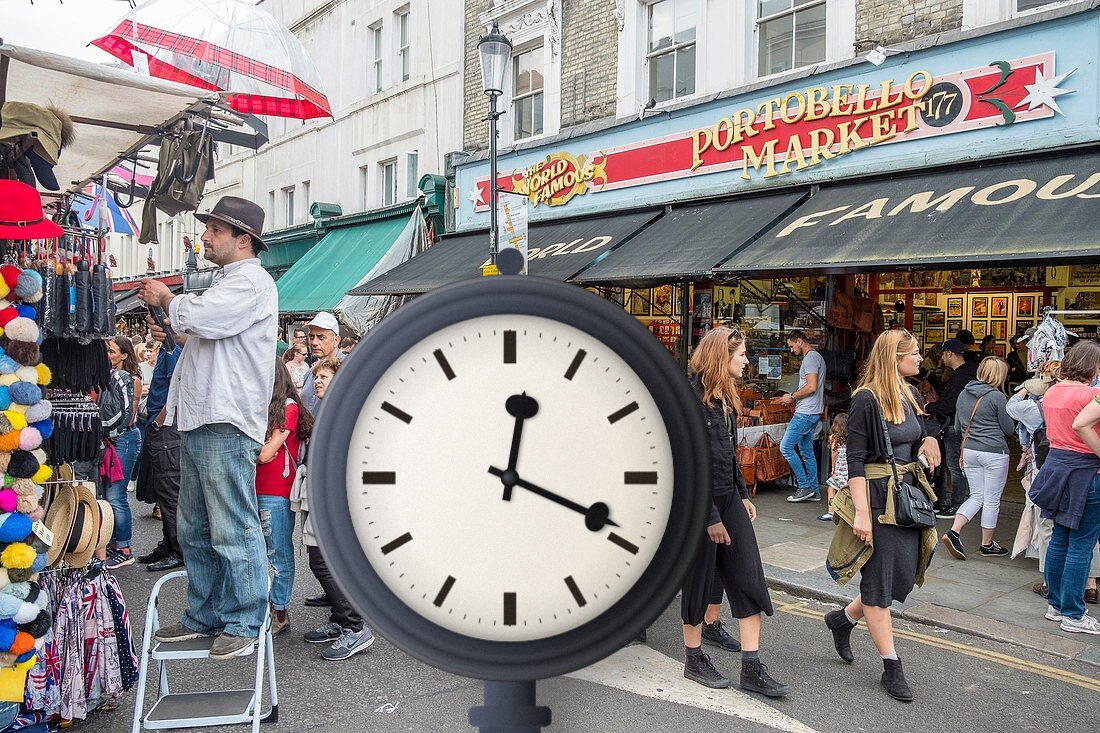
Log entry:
12h19
